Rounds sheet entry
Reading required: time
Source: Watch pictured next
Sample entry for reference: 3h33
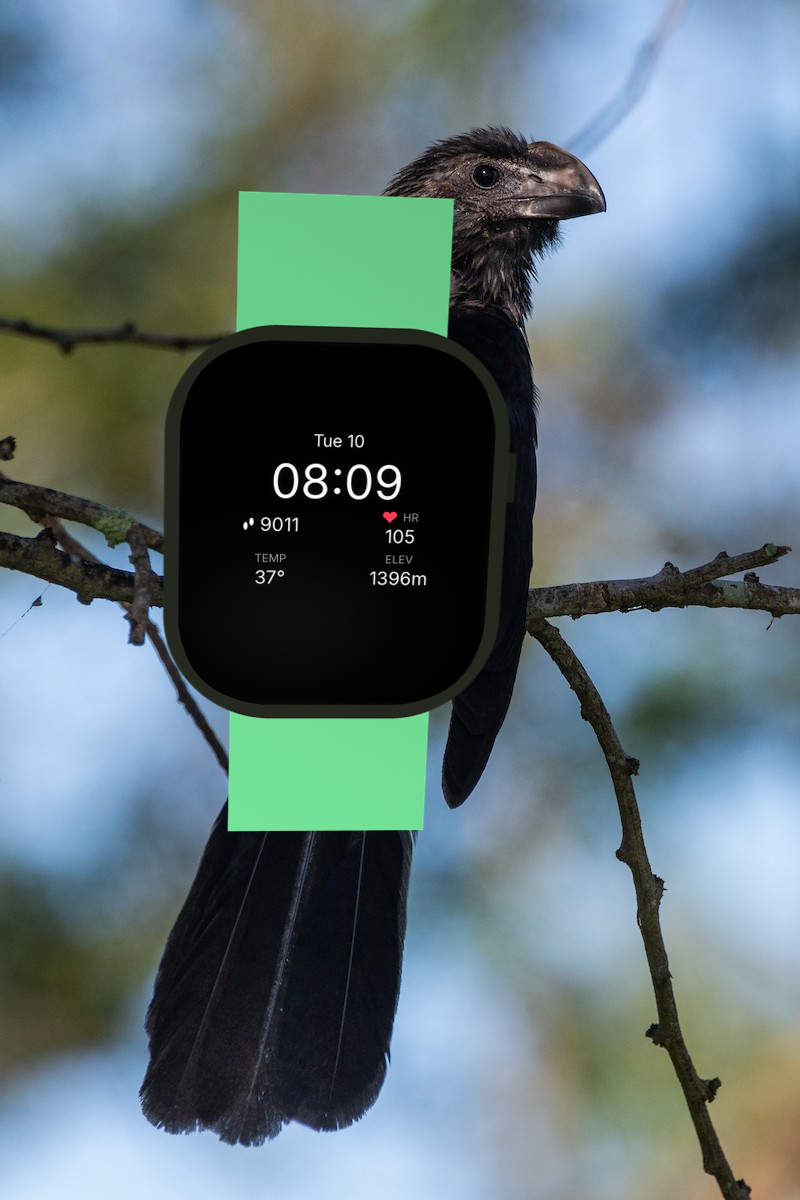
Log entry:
8h09
